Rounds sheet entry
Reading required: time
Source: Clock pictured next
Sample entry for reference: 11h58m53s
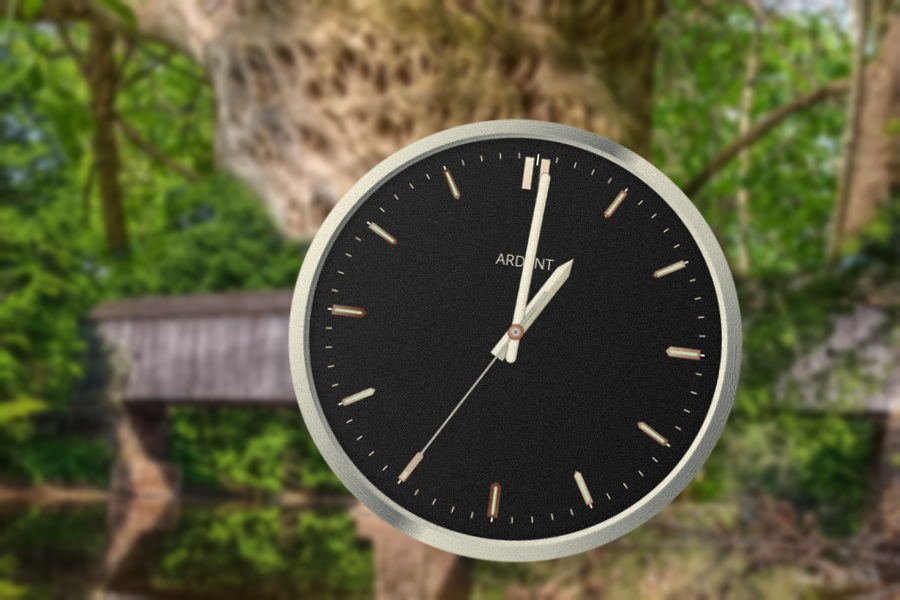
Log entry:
1h00m35s
